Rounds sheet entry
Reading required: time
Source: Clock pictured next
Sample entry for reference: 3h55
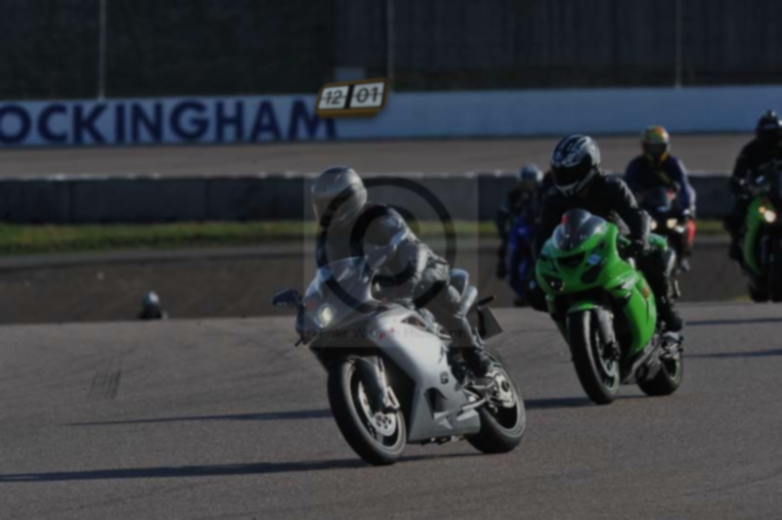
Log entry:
12h01
